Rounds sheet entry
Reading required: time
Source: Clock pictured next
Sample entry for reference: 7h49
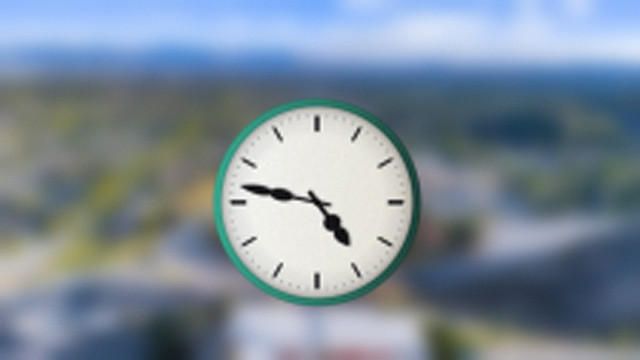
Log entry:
4h47
